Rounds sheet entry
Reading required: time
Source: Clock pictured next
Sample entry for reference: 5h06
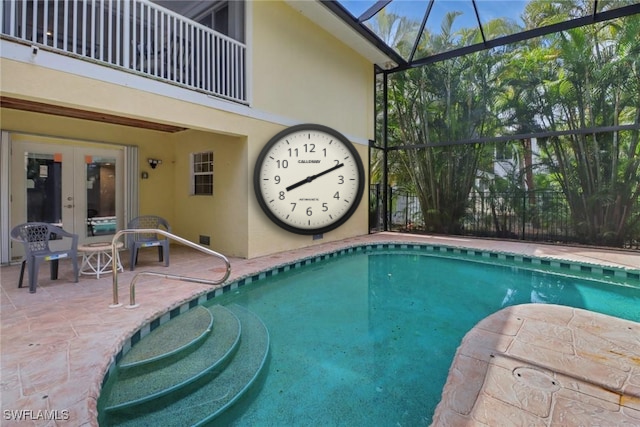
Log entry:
8h11
